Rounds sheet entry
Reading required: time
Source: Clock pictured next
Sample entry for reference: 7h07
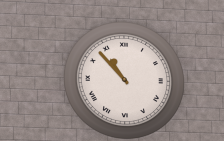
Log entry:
10h53
